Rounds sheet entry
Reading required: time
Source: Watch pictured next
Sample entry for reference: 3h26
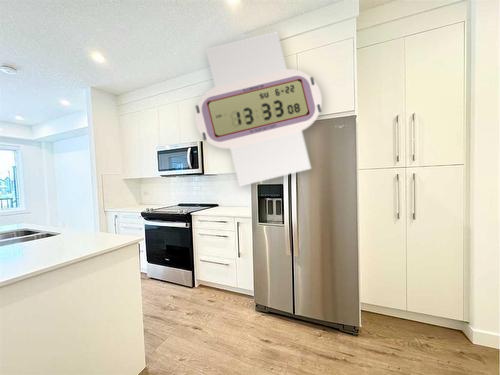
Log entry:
13h33
